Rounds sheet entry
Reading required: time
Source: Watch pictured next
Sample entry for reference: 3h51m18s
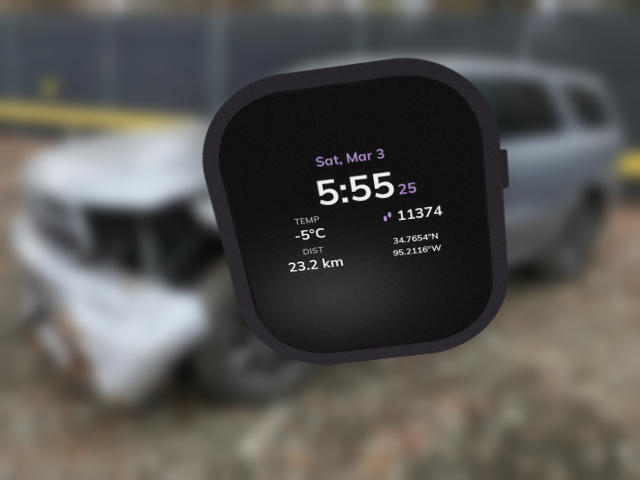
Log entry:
5h55m25s
